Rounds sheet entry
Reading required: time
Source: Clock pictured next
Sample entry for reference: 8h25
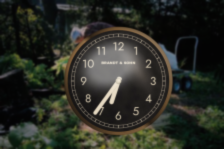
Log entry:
6h36
